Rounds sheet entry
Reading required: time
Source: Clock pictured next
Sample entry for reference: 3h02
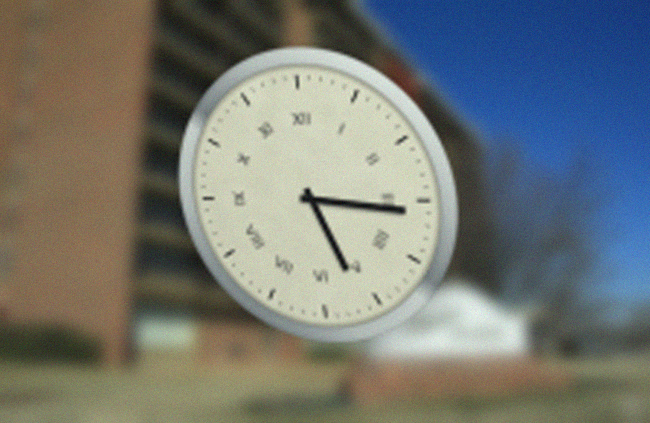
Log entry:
5h16
